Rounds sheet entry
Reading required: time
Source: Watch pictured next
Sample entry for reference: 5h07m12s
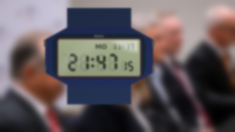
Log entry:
21h47m15s
